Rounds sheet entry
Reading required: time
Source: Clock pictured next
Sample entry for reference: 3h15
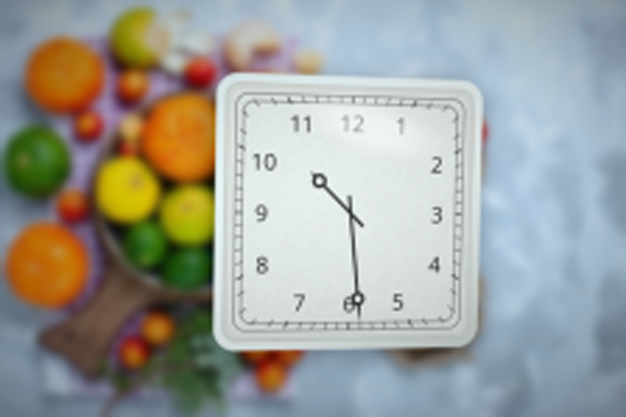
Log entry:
10h29
